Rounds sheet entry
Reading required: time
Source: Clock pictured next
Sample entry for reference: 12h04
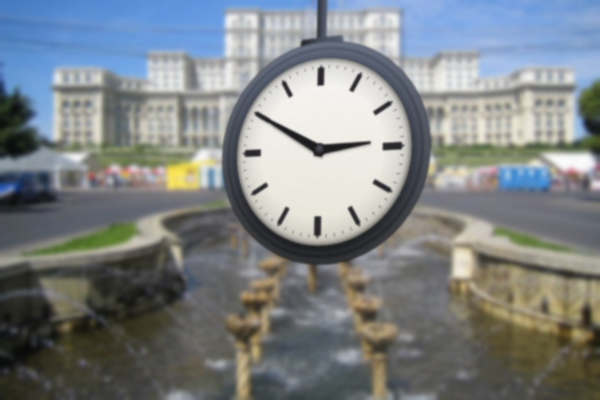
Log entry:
2h50
